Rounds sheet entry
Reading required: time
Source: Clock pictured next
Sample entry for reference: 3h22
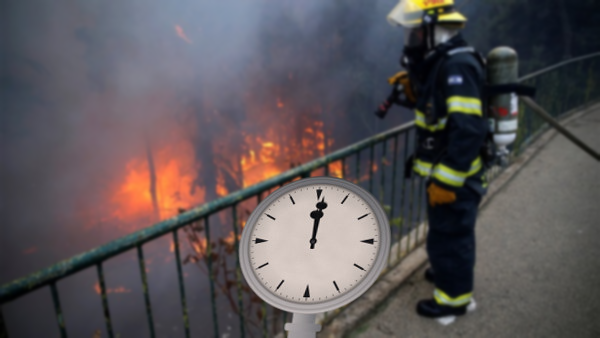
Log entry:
12h01
